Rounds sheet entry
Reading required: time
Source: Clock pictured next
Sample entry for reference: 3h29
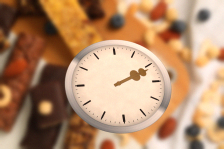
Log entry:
2h11
